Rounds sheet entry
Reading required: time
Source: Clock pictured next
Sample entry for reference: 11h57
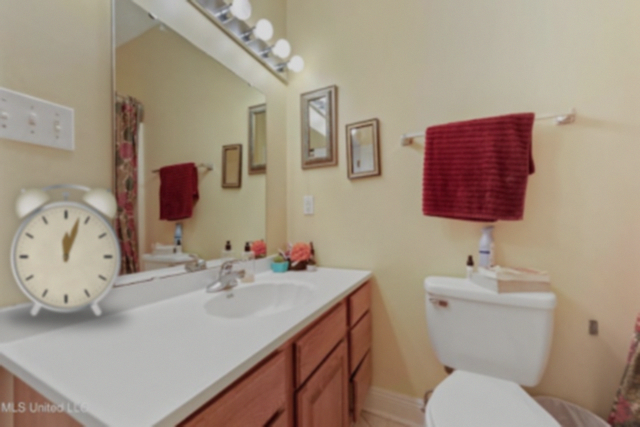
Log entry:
12h03
